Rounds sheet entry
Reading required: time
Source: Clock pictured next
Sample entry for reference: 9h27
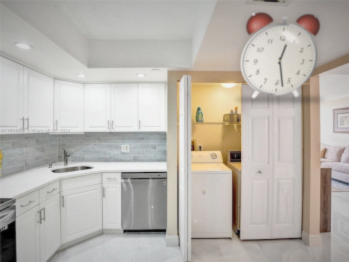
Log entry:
12h28
